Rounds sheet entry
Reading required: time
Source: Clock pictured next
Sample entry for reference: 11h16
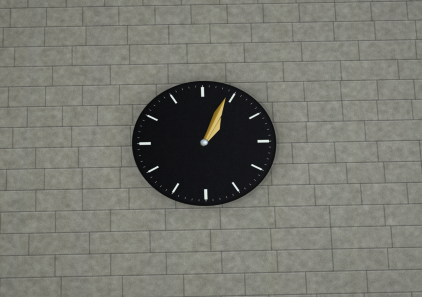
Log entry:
1h04
